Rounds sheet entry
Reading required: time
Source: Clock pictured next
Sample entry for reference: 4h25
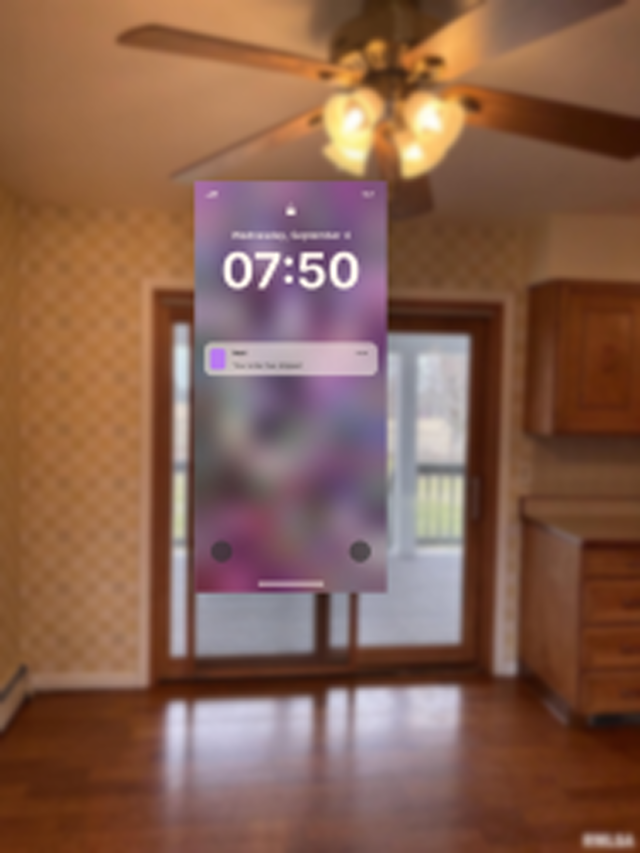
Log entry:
7h50
